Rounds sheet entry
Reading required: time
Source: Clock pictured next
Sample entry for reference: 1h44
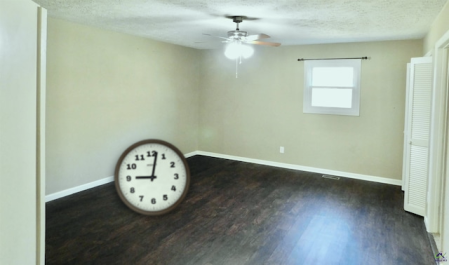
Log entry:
9h02
